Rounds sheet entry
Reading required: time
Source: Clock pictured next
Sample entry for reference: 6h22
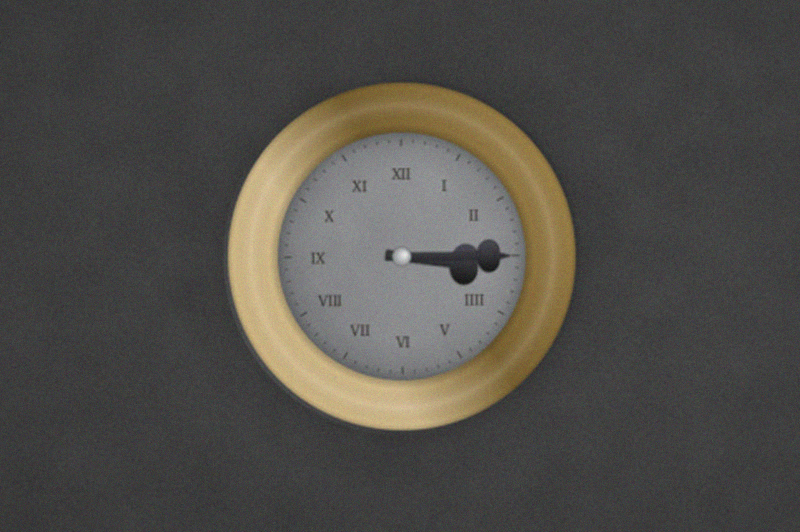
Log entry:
3h15
